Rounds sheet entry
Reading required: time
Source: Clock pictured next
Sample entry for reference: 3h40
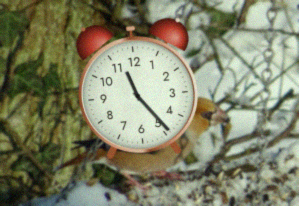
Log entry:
11h24
